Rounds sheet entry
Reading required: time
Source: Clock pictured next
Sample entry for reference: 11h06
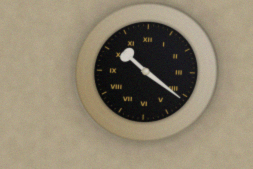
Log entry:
10h21
